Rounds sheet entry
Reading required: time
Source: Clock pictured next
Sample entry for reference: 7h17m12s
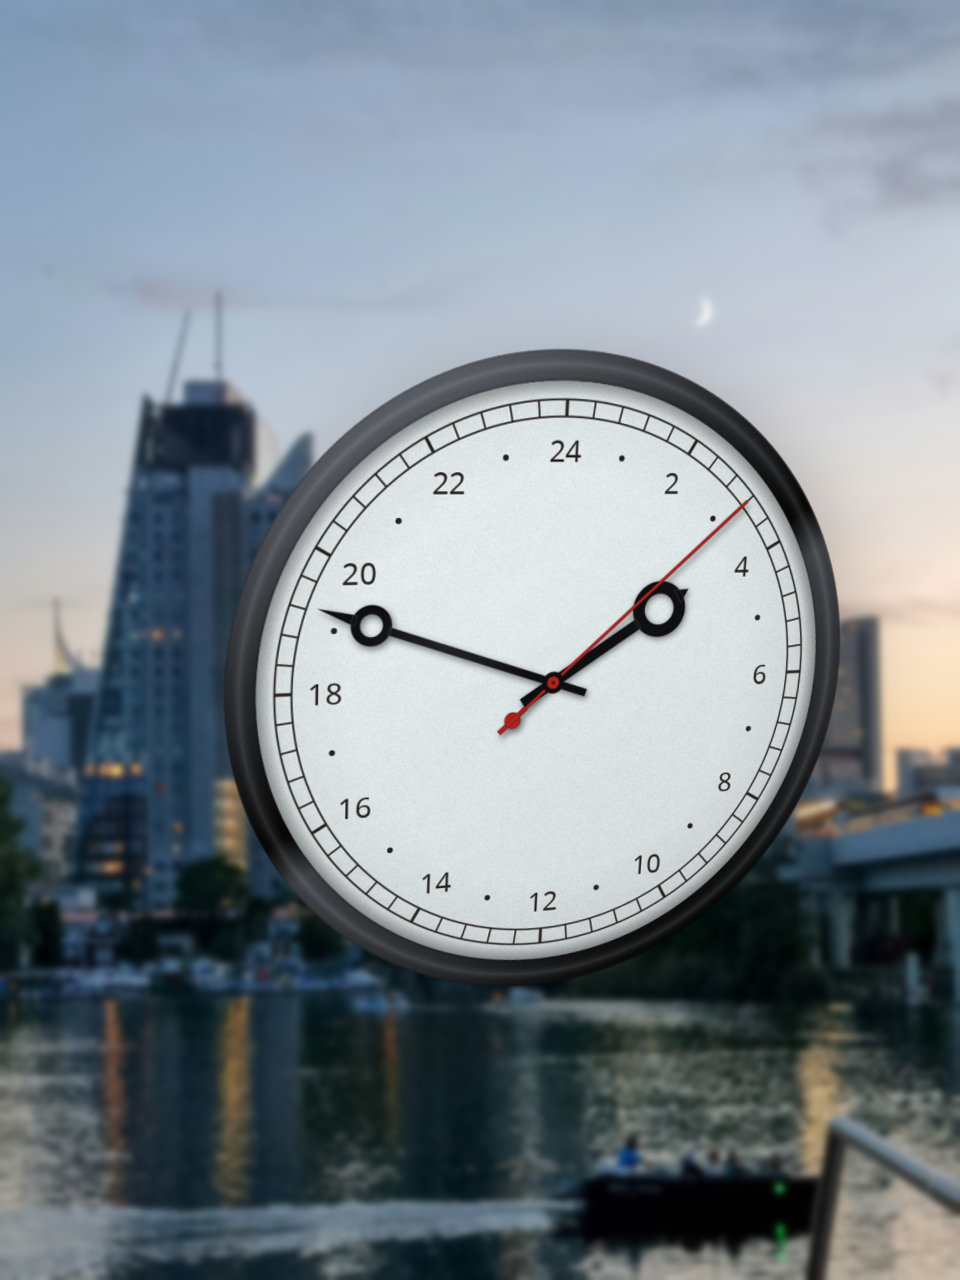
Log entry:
3h48m08s
